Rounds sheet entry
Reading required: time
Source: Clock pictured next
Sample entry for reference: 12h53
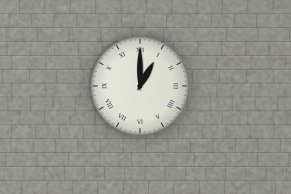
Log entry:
1h00
